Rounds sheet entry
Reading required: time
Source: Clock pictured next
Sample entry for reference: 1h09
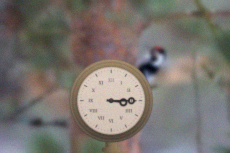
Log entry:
3h15
